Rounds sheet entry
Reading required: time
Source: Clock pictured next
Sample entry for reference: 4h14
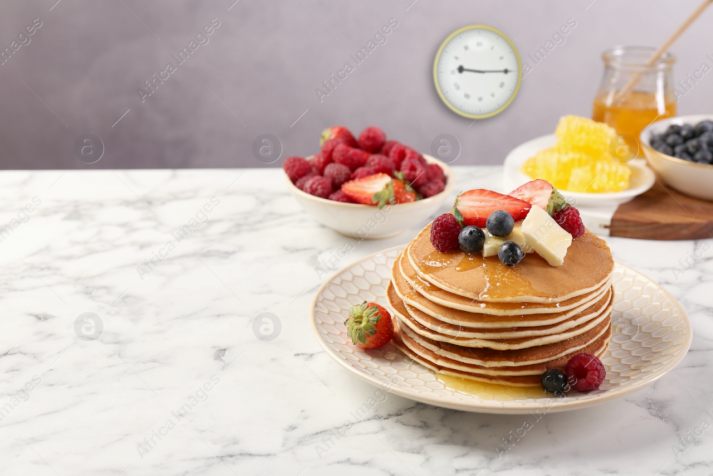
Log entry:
9h15
